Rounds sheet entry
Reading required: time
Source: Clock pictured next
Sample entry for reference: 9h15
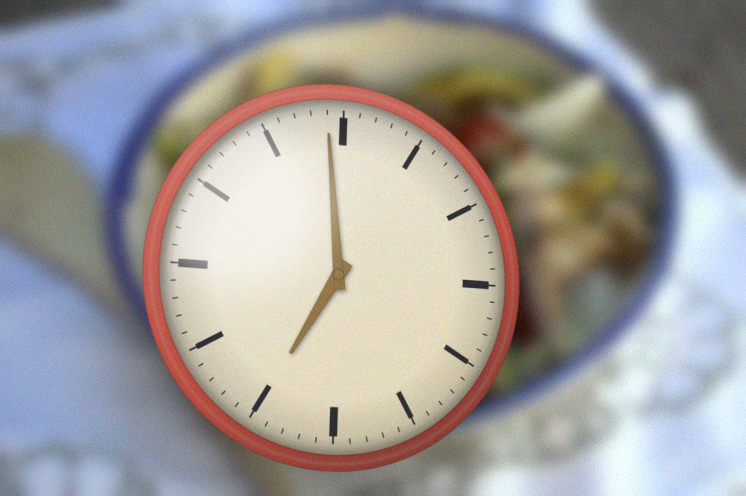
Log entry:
6h59
